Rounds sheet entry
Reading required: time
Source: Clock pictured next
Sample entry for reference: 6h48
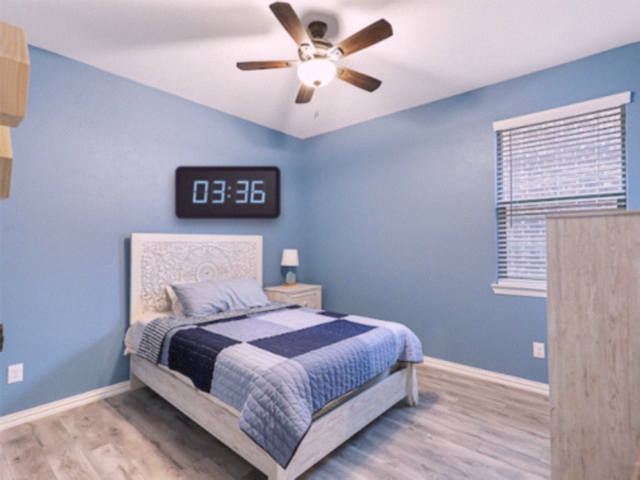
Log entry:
3h36
